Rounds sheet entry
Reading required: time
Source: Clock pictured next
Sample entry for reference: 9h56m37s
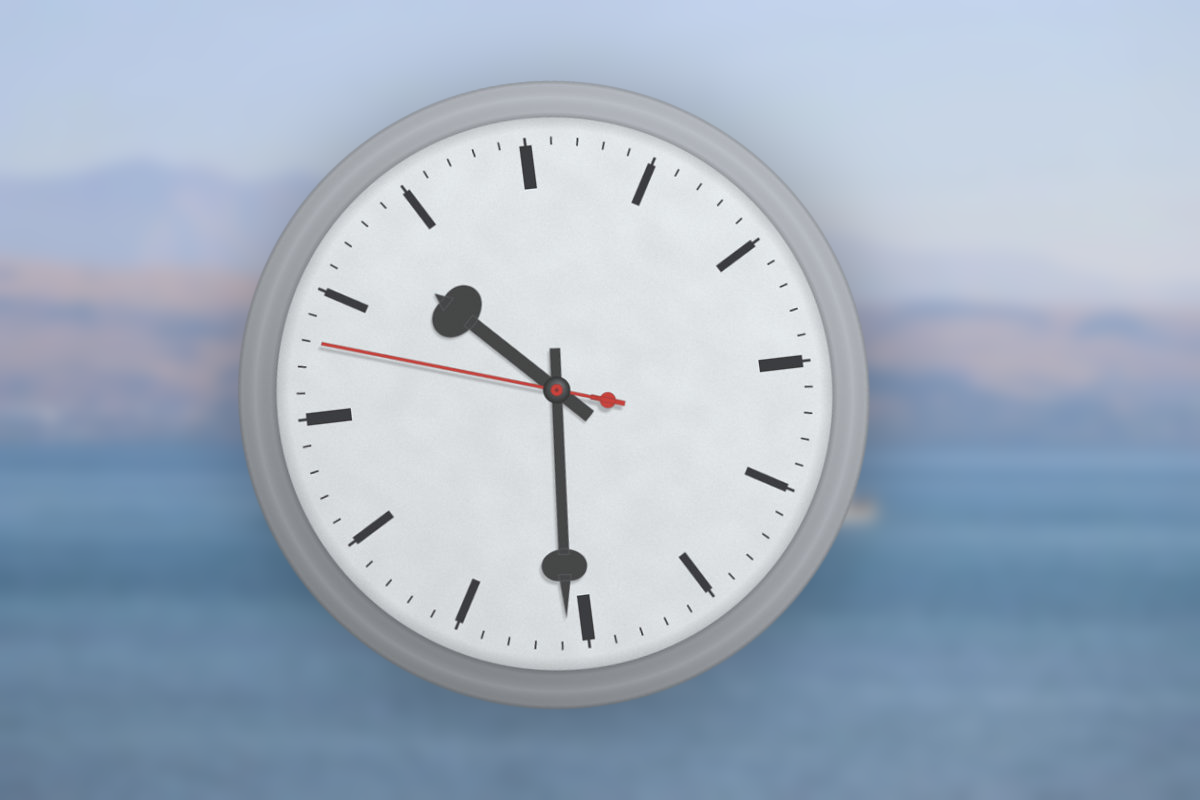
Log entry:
10h30m48s
